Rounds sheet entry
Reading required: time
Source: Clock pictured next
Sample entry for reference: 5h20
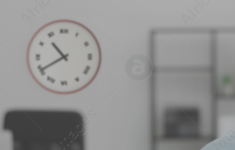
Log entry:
10h40
